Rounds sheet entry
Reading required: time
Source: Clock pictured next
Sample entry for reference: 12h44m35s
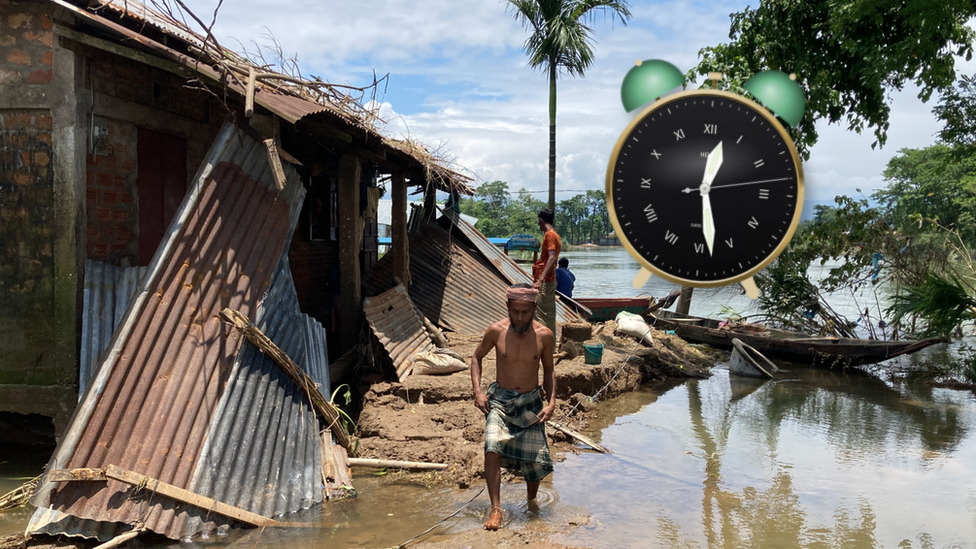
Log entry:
12h28m13s
